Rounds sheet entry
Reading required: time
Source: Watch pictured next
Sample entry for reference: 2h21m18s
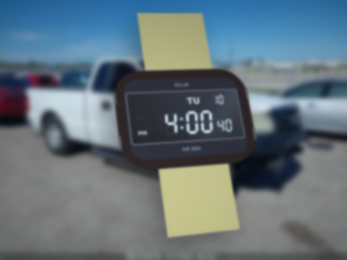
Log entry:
4h00m40s
